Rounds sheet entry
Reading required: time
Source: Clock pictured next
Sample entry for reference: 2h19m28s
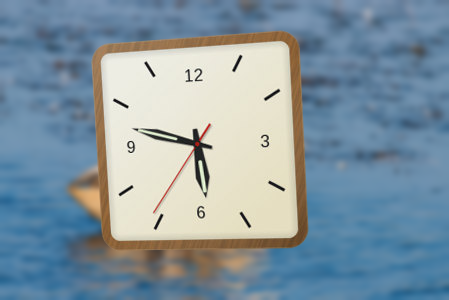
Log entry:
5h47m36s
